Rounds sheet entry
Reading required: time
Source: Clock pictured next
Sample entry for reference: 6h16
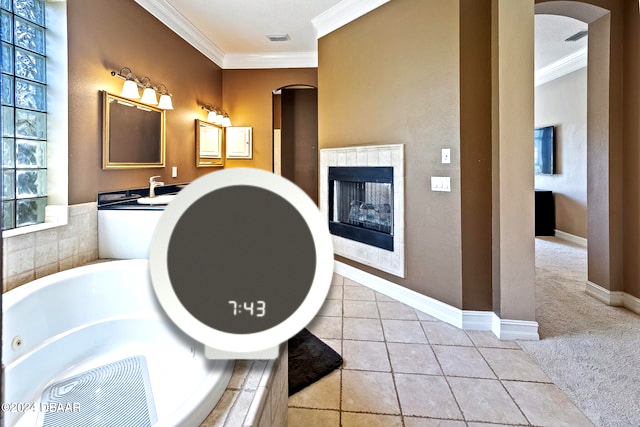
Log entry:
7h43
